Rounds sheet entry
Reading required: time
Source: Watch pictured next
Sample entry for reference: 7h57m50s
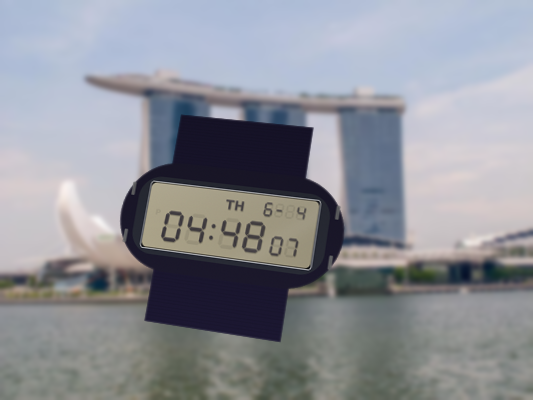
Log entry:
4h48m07s
